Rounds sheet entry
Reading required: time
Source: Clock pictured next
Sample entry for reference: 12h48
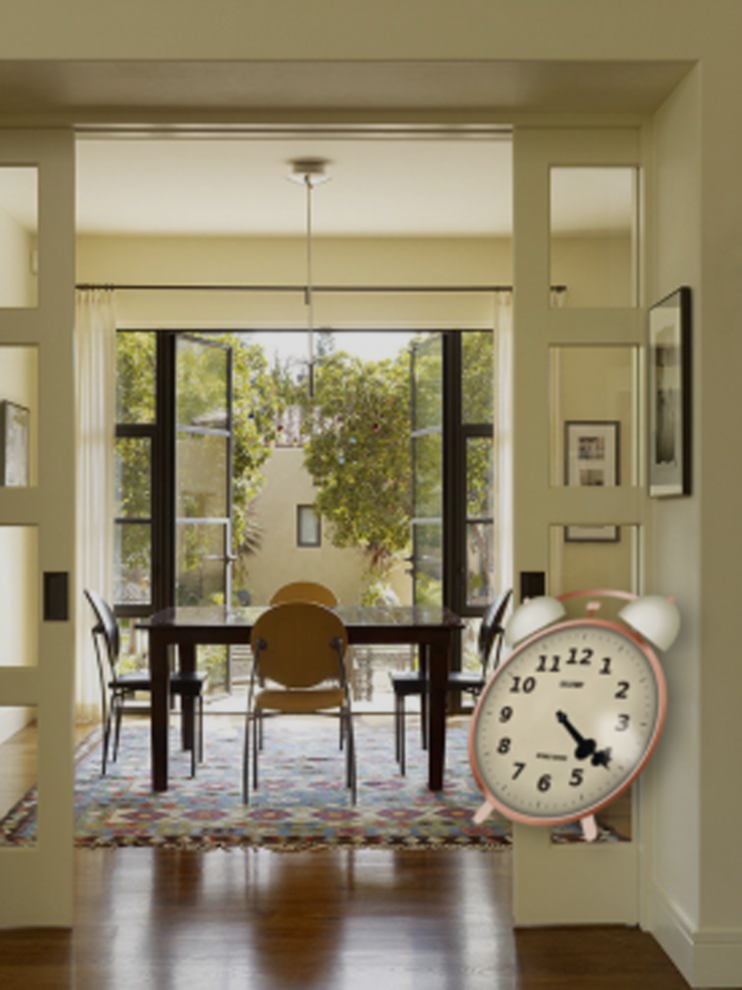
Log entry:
4h21
